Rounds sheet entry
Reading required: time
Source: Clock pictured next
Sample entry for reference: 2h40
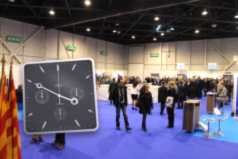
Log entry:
3h50
